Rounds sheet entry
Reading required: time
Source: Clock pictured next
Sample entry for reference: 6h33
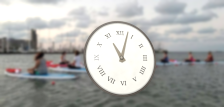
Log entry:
11h03
